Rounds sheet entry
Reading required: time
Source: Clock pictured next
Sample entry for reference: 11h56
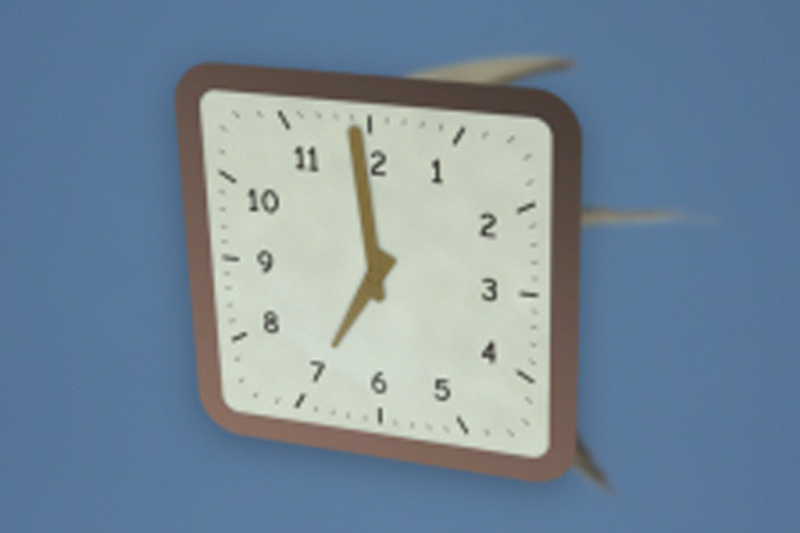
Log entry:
6h59
